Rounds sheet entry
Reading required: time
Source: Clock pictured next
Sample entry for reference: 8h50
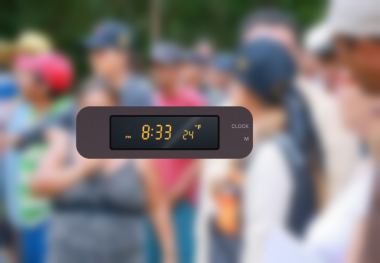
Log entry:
8h33
